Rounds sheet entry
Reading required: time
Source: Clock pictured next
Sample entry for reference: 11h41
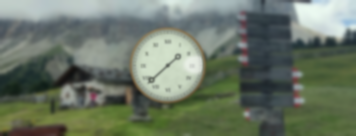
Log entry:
1h38
